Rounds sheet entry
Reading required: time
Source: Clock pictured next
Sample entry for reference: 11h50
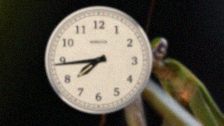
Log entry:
7h44
